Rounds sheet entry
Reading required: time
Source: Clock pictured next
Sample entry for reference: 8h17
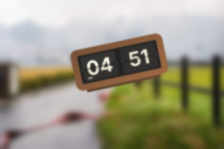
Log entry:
4h51
